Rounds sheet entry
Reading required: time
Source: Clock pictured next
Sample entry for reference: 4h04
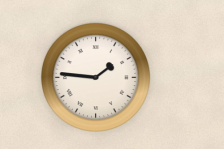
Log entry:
1h46
